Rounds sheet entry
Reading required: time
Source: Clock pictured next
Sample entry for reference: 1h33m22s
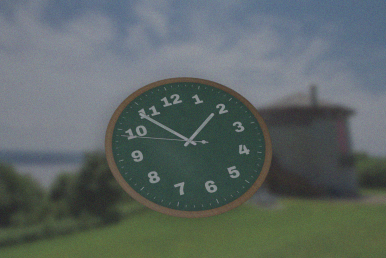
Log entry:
1h53m49s
